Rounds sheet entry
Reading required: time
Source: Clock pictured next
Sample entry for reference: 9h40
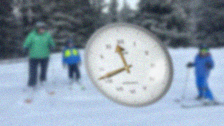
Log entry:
11h42
